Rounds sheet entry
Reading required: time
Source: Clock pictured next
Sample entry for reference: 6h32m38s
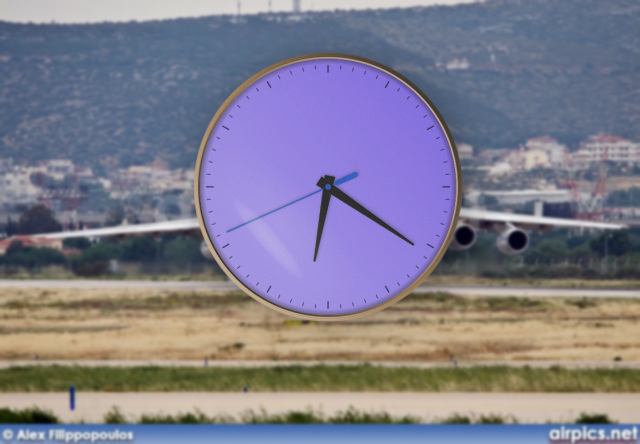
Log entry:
6h20m41s
